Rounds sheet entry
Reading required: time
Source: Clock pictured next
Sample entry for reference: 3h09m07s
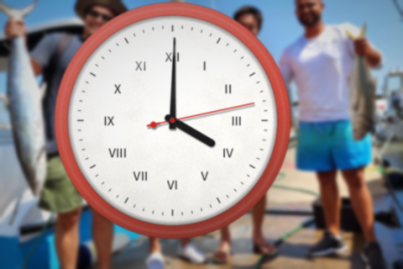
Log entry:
4h00m13s
